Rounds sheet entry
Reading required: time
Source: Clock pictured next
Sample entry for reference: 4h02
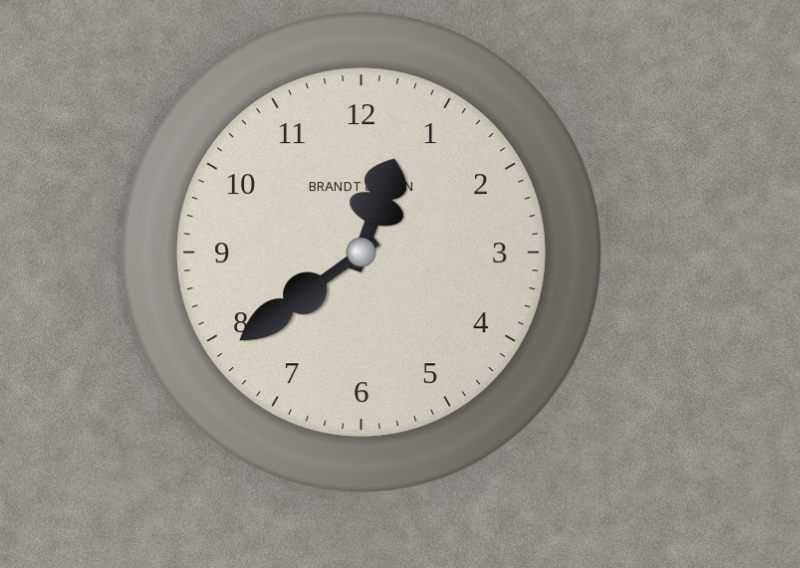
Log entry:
12h39
